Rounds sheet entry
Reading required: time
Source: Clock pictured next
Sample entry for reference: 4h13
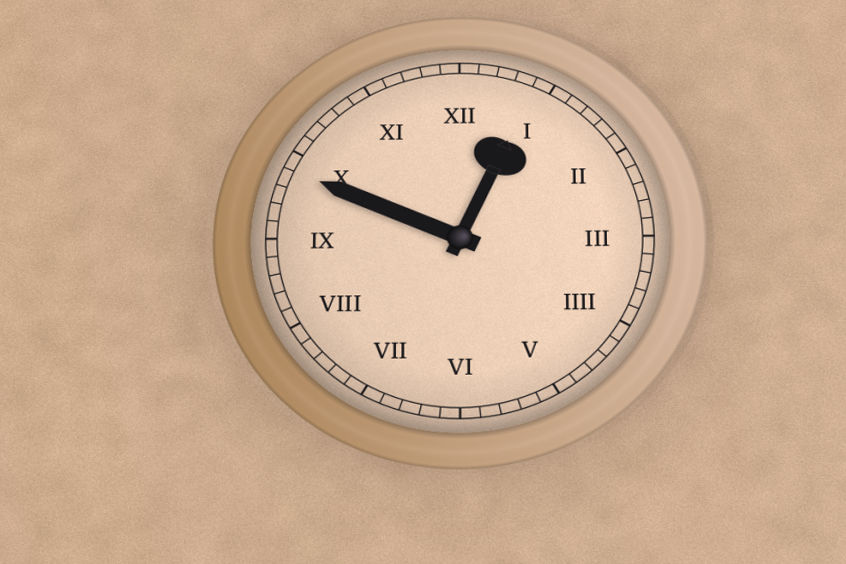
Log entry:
12h49
